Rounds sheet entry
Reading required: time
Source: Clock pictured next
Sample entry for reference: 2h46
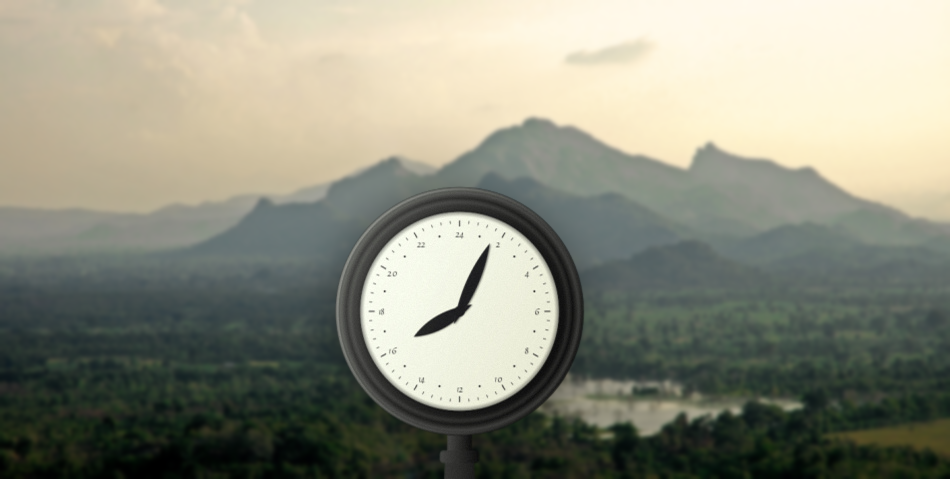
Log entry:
16h04
